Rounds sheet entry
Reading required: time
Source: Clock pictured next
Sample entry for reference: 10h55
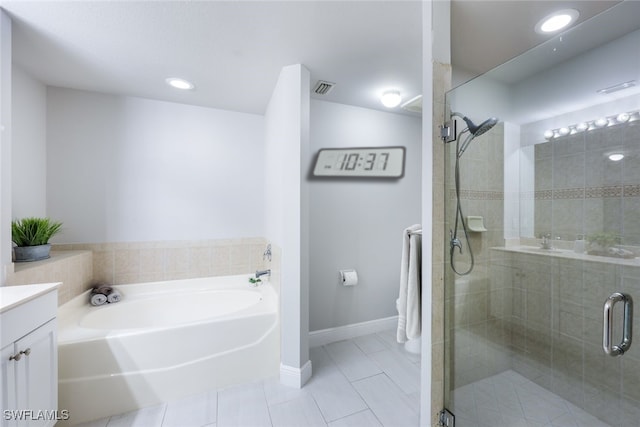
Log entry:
10h37
